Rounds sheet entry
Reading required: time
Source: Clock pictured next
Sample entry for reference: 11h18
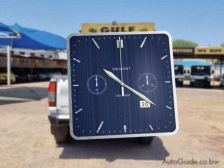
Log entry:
10h21
